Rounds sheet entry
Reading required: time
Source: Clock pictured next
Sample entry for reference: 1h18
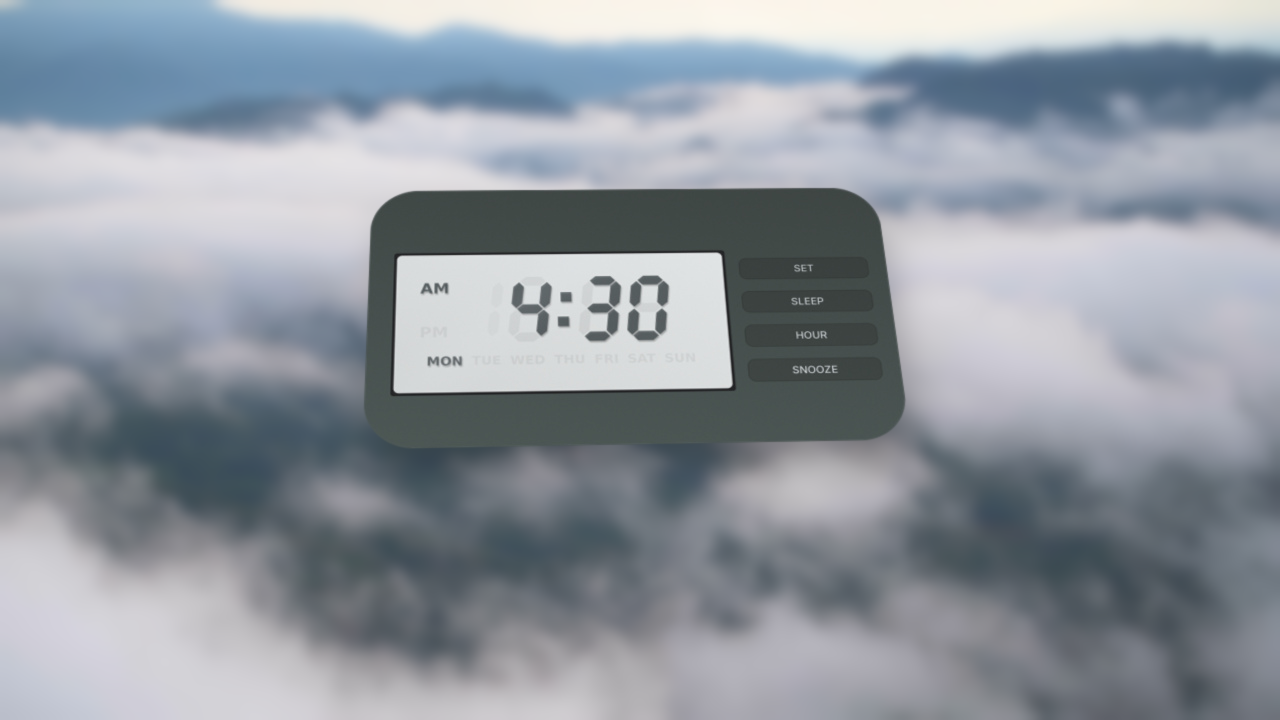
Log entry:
4h30
